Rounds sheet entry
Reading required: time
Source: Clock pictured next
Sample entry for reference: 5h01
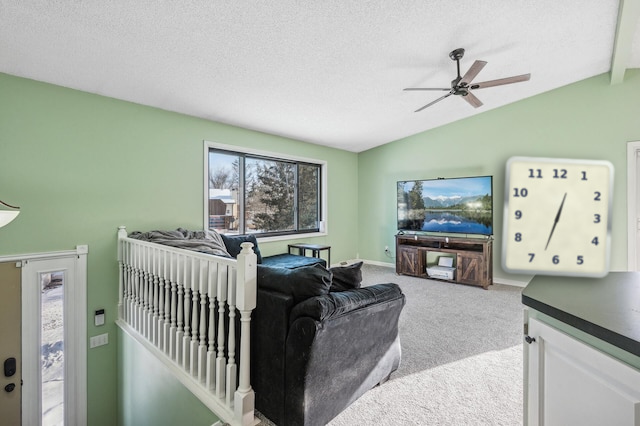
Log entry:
12h33
